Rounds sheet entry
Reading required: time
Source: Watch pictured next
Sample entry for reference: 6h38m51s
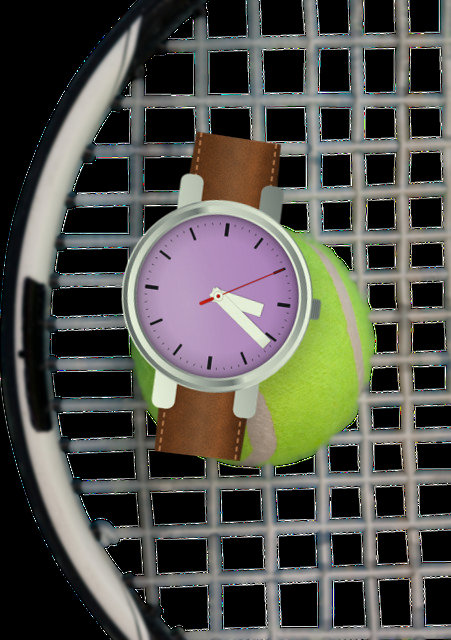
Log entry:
3h21m10s
